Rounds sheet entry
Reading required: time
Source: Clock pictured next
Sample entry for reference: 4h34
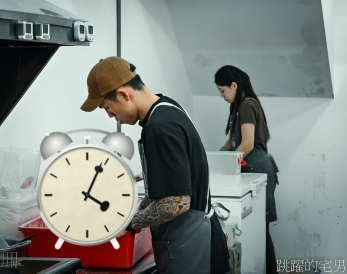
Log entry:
4h04
